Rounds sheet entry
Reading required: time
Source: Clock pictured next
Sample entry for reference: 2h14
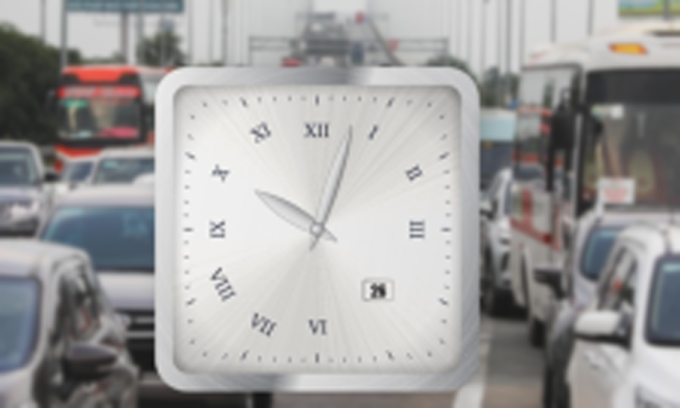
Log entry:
10h03
